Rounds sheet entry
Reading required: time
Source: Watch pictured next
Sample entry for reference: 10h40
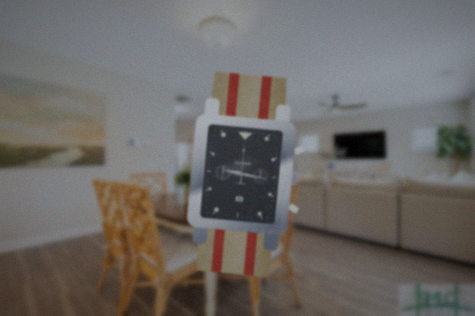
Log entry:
9h16
